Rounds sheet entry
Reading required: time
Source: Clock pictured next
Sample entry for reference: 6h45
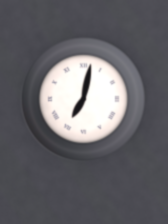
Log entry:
7h02
